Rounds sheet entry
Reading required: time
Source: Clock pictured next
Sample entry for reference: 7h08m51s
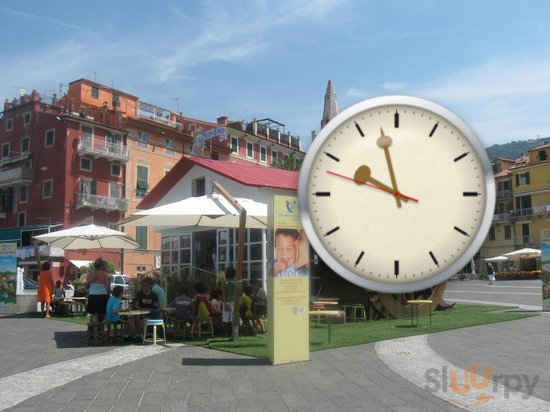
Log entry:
9h57m48s
